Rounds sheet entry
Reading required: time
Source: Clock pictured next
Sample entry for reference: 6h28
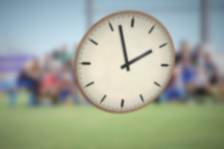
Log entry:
1h57
